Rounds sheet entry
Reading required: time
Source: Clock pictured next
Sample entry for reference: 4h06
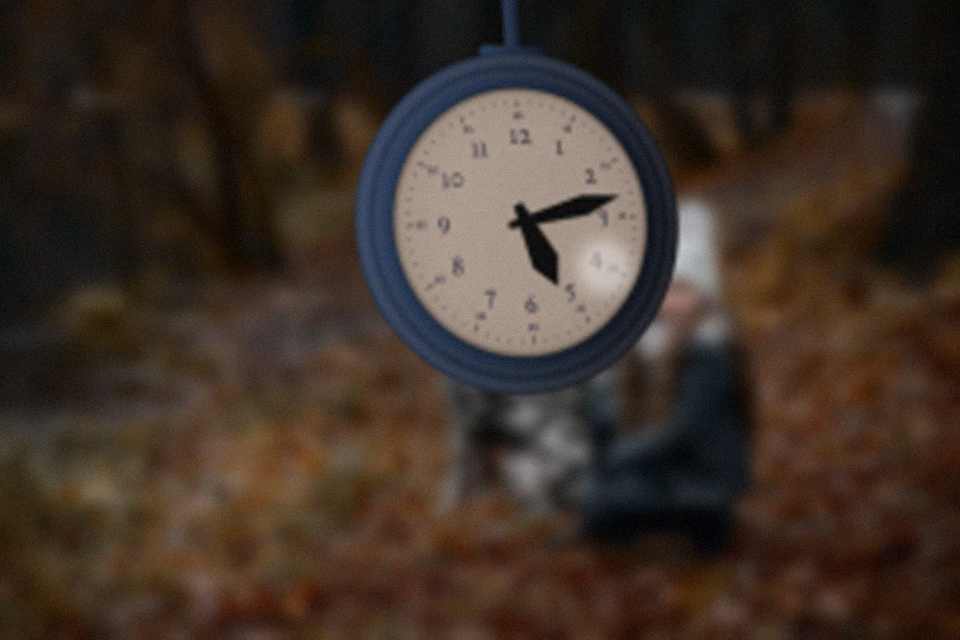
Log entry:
5h13
